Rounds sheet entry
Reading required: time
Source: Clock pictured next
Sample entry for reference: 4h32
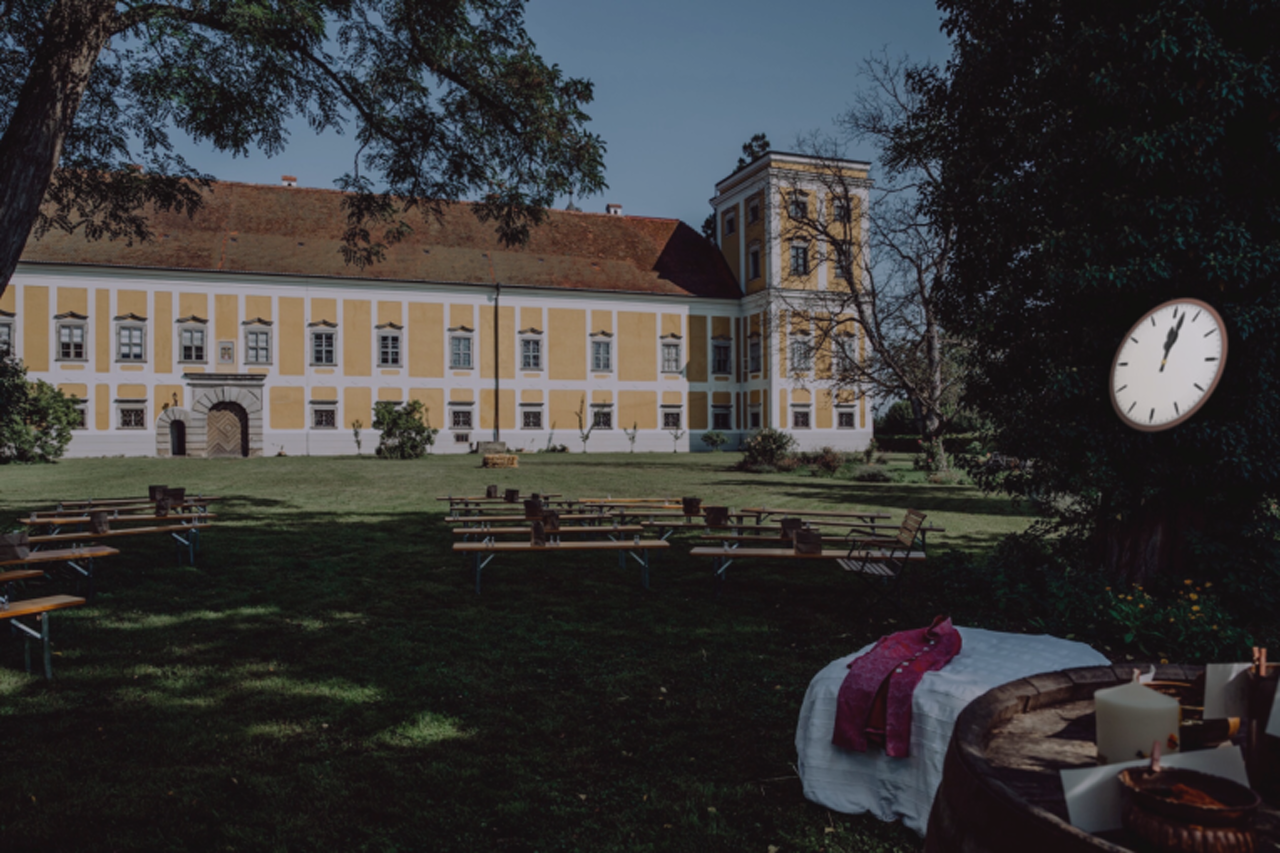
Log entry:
12h02
